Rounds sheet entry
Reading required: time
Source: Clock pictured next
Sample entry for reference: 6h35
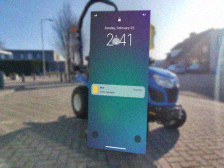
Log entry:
2h41
